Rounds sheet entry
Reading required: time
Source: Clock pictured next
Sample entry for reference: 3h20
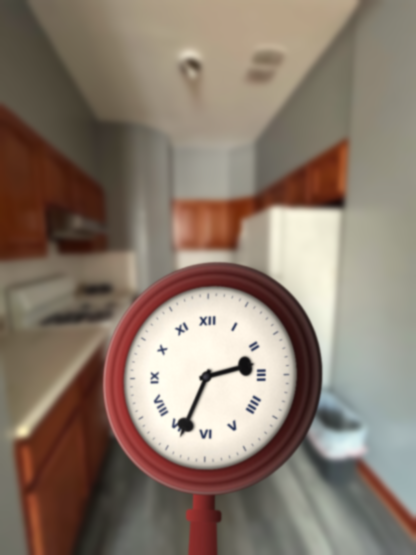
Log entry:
2h34
